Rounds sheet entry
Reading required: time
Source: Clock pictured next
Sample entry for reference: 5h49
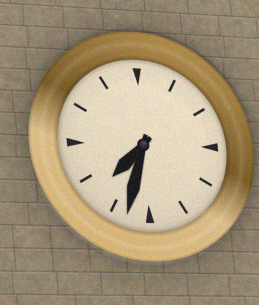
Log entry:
7h33
